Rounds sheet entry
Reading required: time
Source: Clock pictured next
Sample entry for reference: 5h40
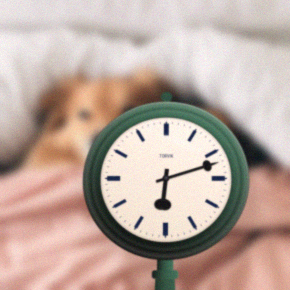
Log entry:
6h12
